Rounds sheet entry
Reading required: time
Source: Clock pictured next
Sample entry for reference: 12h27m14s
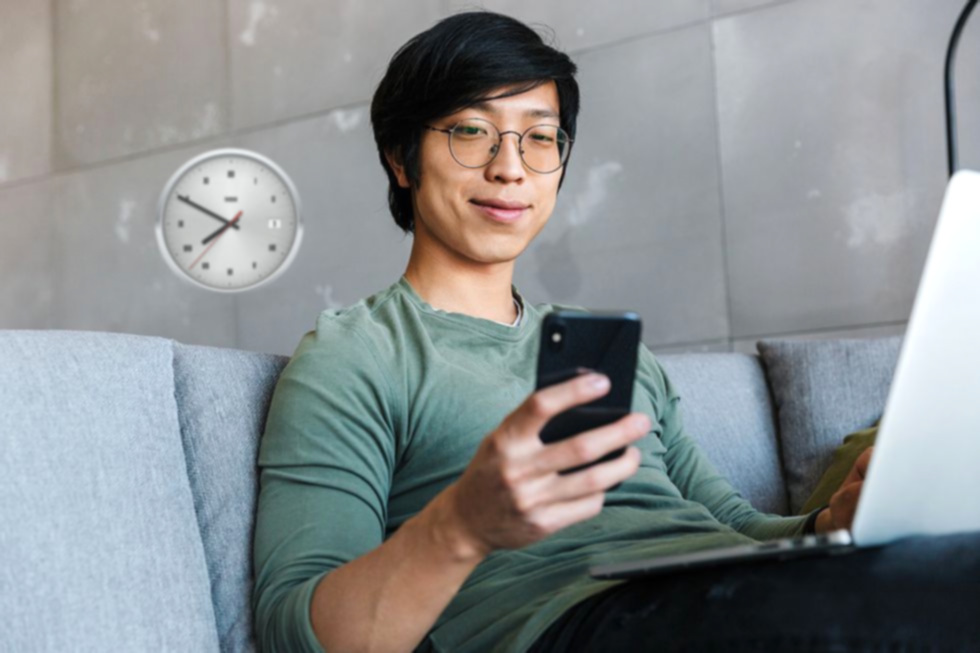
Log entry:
7h49m37s
